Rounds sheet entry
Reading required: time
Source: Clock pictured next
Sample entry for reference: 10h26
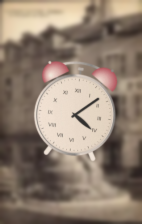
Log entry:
4h08
